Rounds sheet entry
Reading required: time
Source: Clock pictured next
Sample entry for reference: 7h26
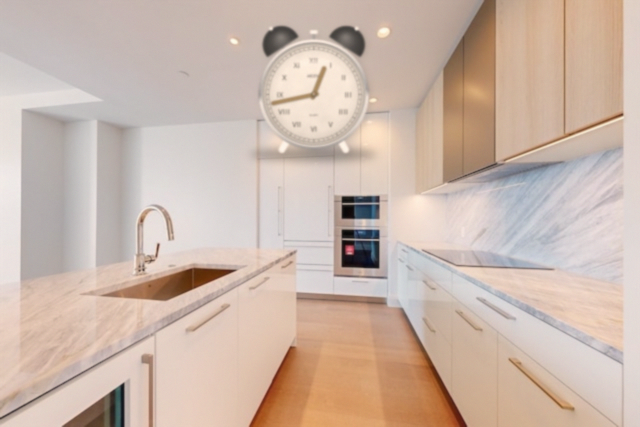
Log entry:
12h43
